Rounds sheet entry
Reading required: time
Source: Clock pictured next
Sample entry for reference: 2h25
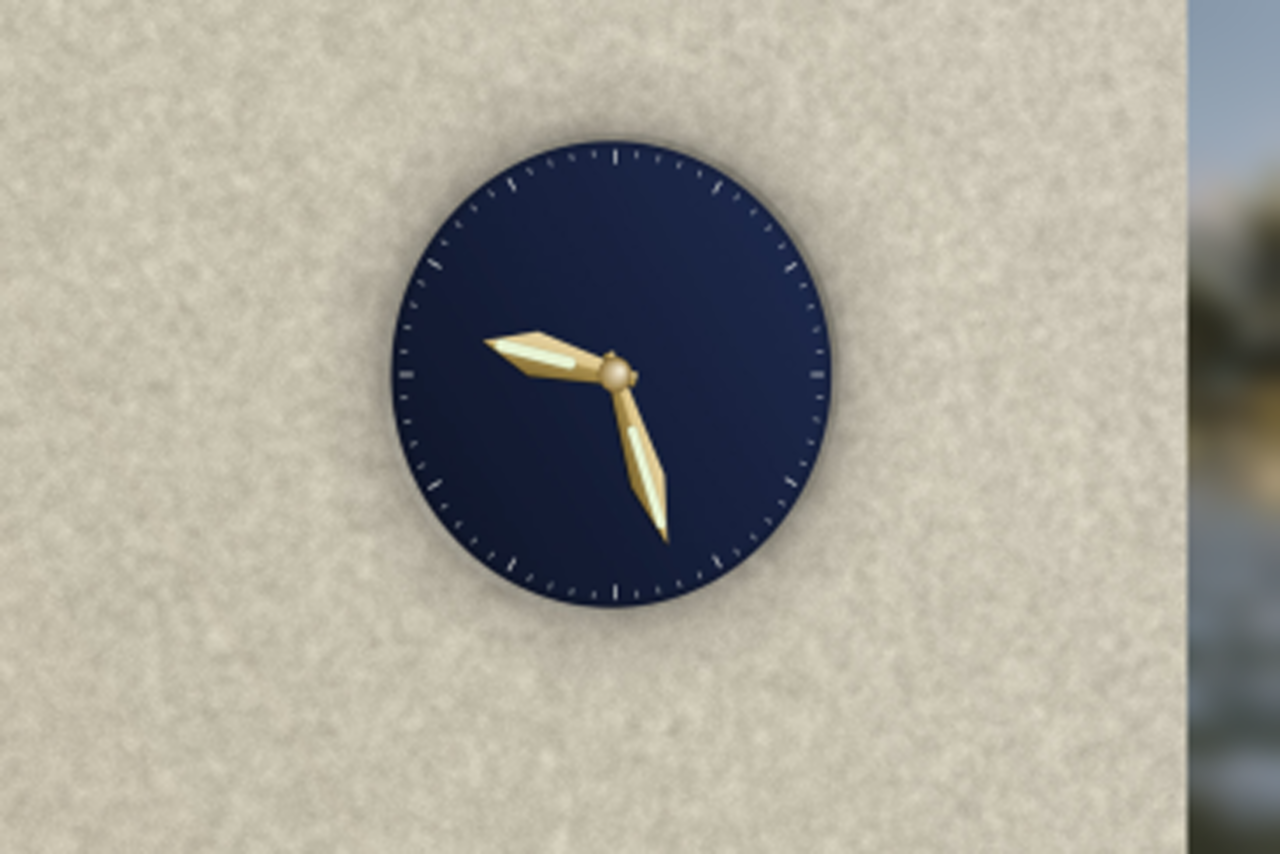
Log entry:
9h27
